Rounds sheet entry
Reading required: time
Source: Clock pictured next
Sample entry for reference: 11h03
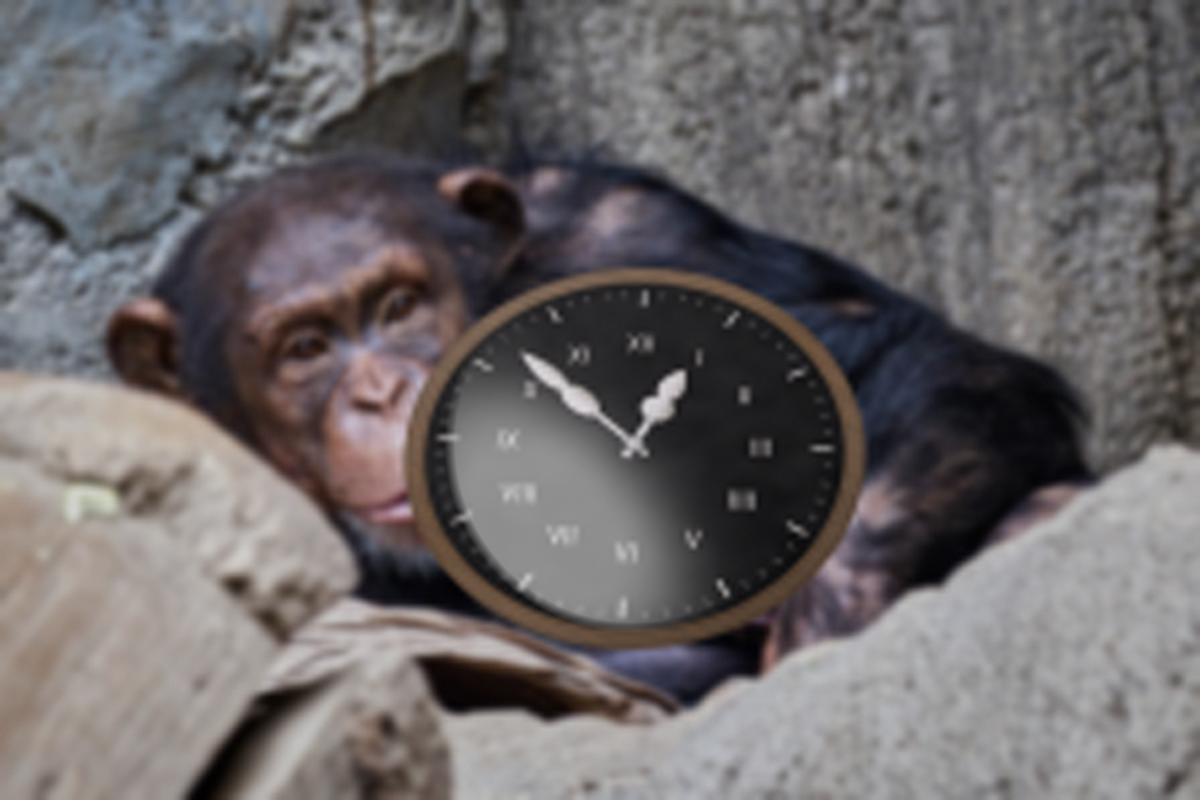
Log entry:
12h52
